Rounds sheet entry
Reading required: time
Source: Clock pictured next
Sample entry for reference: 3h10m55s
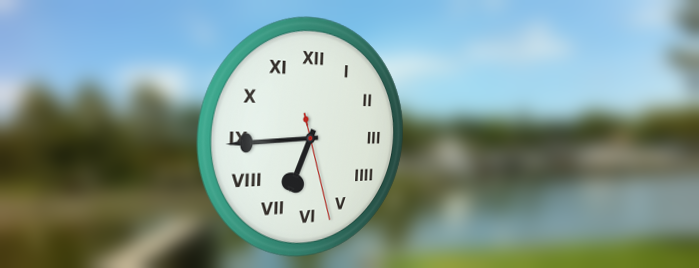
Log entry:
6h44m27s
